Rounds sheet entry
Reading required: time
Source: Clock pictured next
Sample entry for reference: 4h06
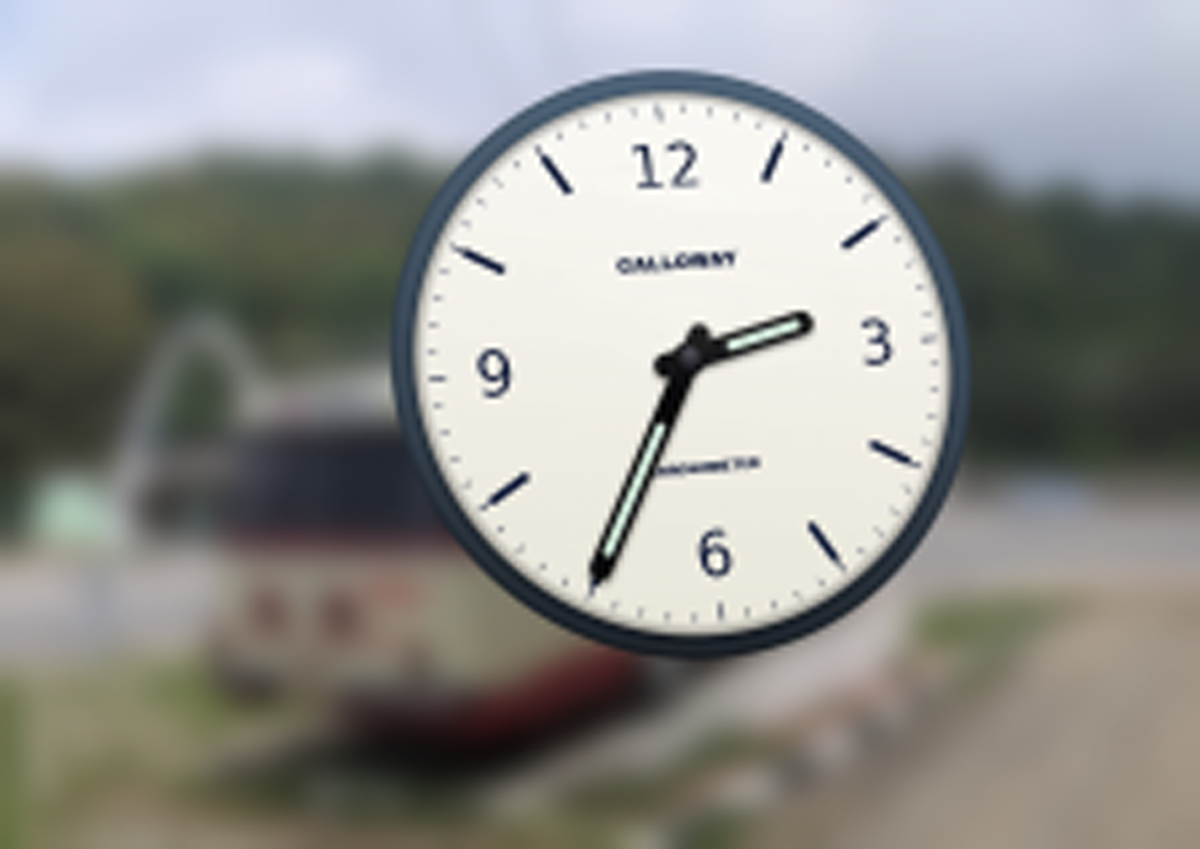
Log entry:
2h35
